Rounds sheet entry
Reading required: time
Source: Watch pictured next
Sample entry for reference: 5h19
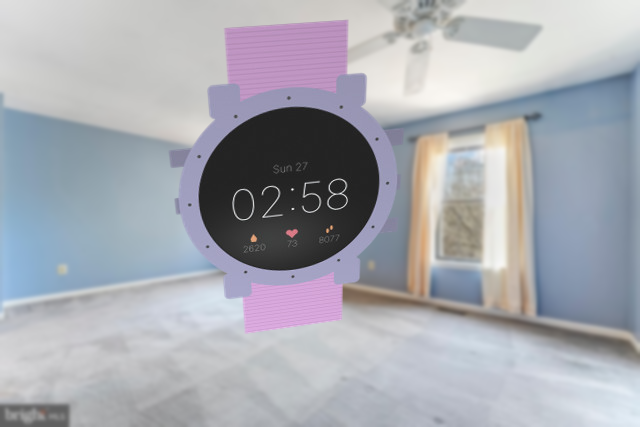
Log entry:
2h58
